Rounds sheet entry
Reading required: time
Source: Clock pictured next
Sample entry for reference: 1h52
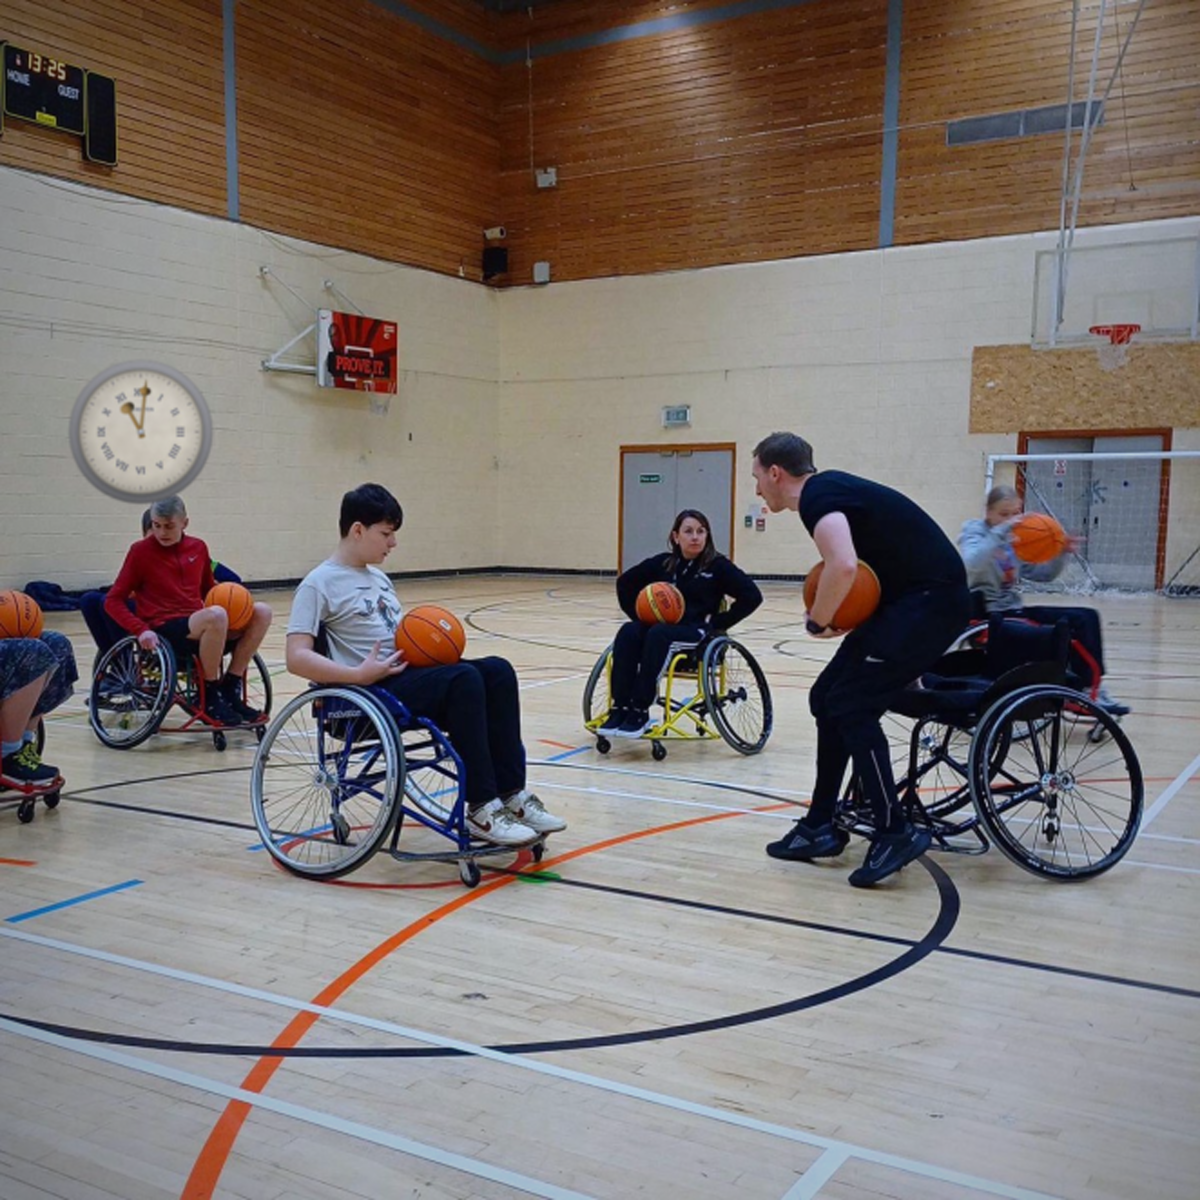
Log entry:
11h01
